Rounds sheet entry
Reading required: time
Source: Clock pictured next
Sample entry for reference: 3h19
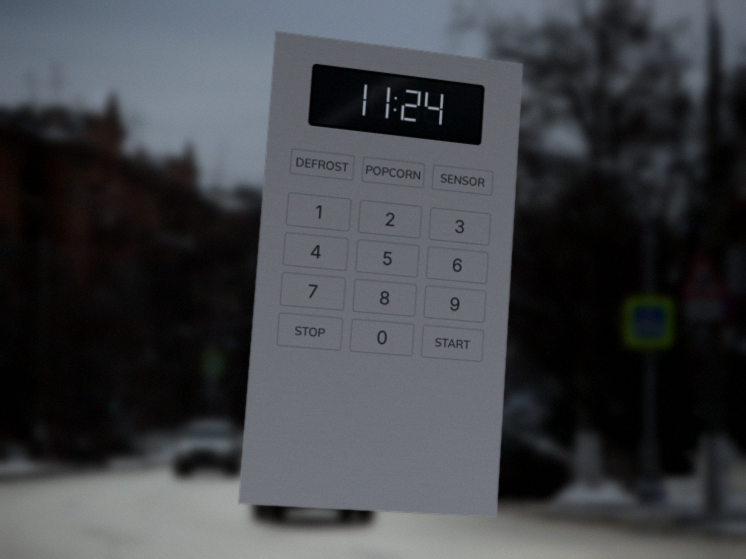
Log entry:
11h24
